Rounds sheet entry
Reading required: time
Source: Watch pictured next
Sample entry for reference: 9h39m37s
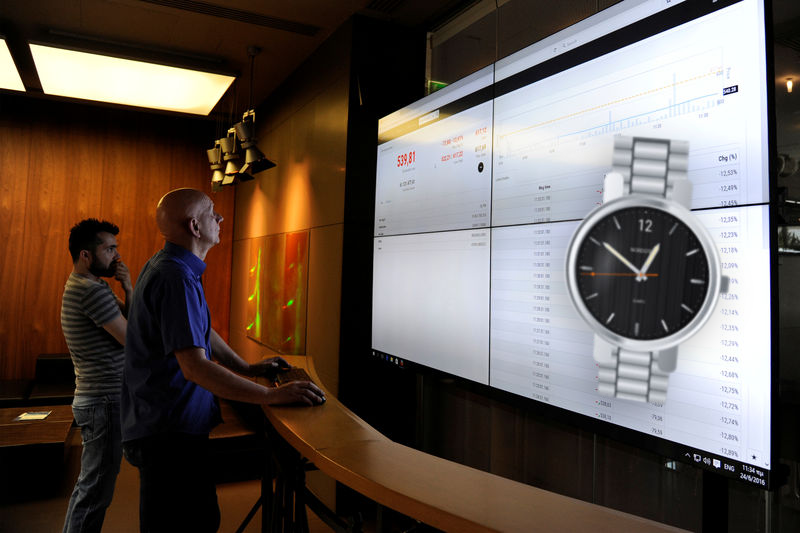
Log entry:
12h50m44s
